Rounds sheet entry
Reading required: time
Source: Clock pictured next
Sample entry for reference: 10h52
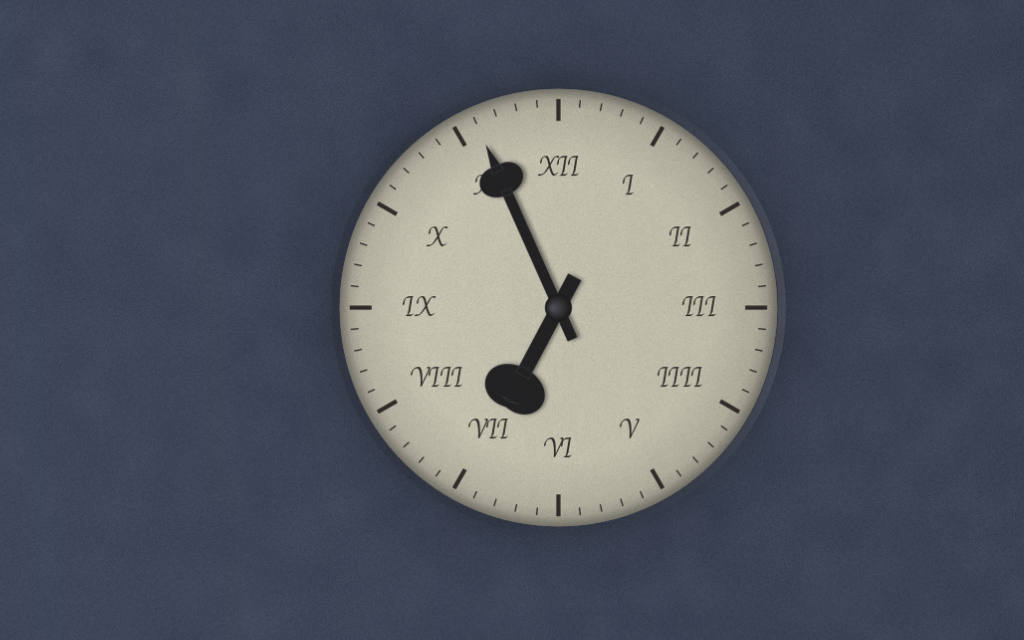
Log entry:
6h56
